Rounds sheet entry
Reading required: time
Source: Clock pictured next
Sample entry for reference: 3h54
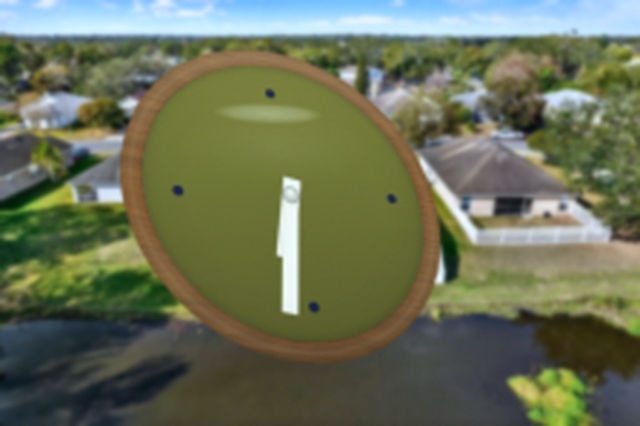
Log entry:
6h32
